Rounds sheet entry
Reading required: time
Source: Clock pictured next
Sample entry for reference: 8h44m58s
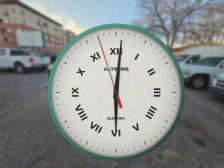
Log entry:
6h00m57s
